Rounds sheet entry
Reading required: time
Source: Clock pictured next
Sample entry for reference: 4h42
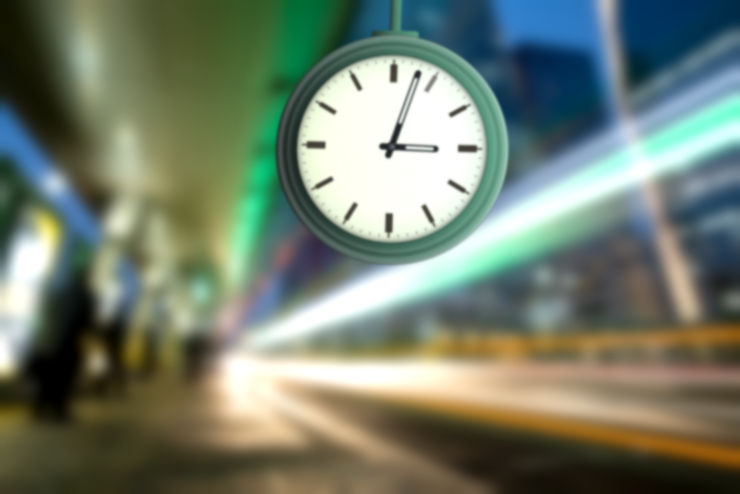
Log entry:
3h03
